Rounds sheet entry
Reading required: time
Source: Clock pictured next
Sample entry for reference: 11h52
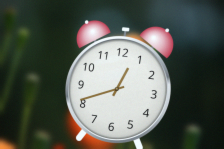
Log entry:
12h41
